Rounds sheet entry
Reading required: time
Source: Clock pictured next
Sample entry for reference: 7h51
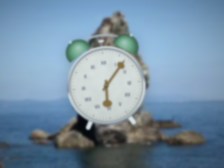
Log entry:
6h07
